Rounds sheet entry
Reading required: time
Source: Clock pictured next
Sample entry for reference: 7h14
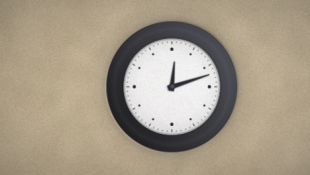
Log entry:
12h12
